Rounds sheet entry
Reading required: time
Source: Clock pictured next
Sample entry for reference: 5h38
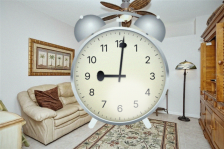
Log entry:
9h01
